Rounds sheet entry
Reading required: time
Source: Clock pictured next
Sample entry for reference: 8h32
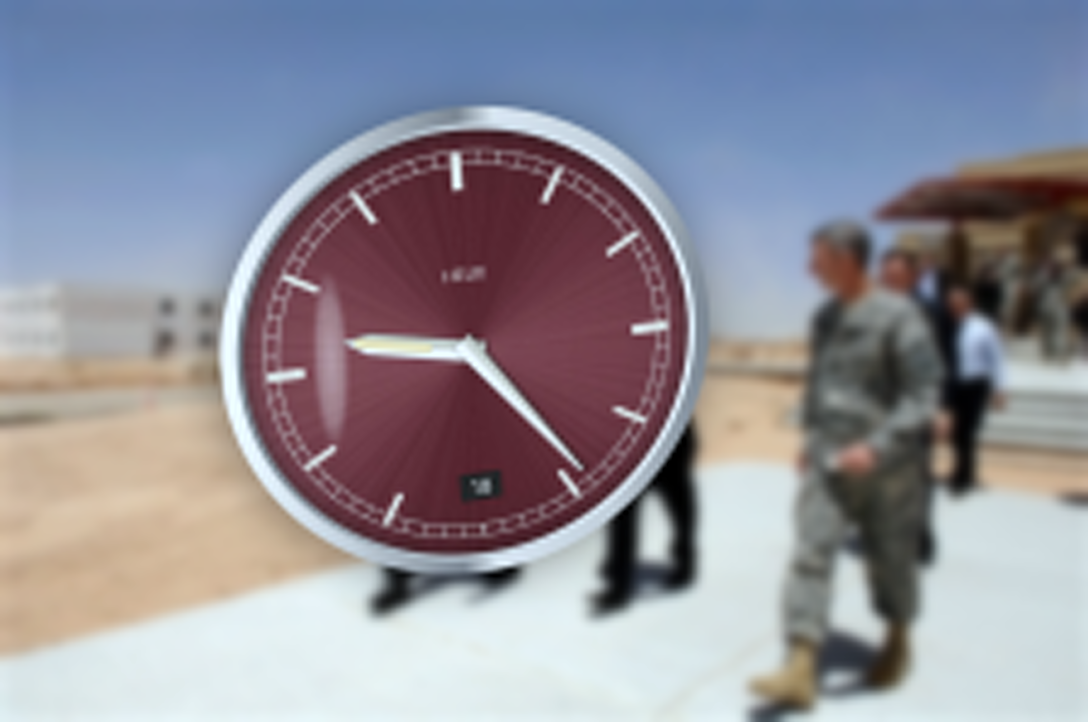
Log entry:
9h24
